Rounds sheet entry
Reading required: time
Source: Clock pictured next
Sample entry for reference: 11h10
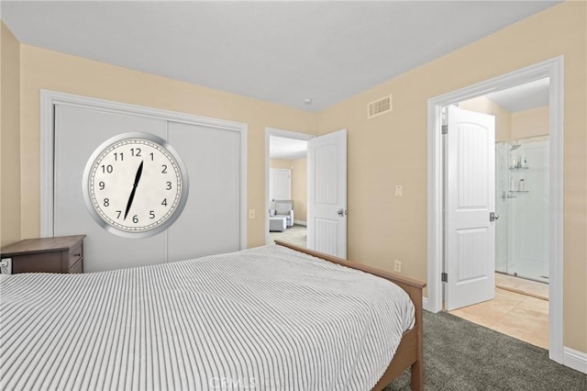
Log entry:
12h33
